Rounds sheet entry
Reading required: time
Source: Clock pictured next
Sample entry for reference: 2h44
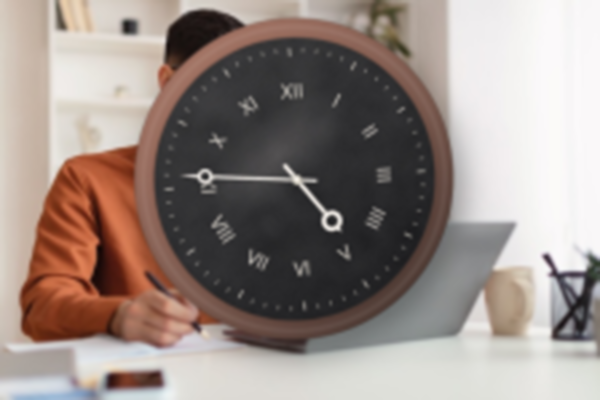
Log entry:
4h46
